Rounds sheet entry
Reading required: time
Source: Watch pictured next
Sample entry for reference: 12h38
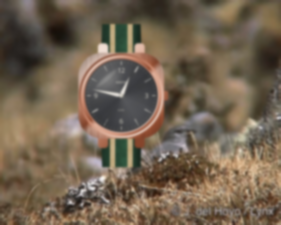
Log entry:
12h47
